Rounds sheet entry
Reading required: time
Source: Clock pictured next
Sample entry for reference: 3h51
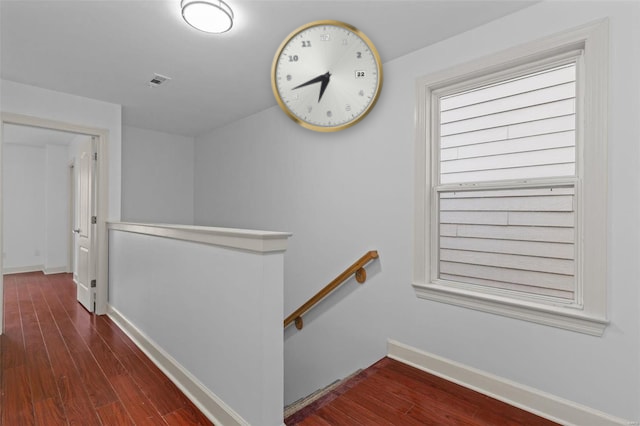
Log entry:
6h42
